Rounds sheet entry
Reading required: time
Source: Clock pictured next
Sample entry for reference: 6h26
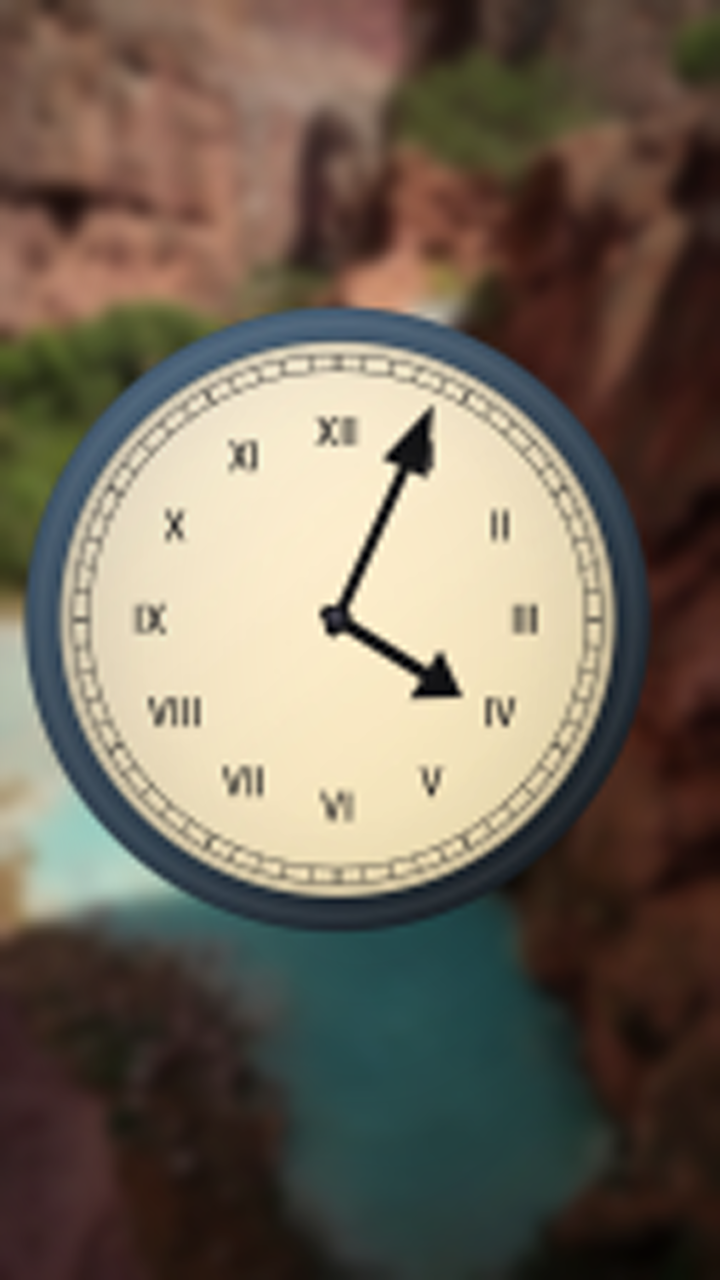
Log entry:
4h04
